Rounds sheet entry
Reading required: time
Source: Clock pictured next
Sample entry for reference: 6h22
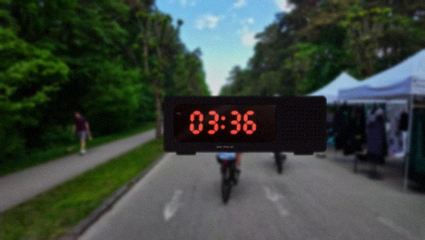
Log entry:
3h36
